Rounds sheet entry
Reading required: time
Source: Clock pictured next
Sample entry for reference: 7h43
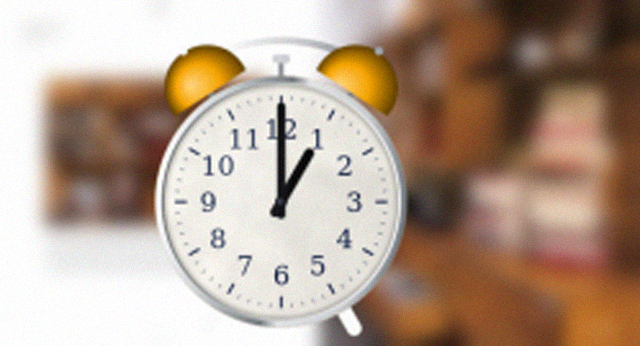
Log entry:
1h00
